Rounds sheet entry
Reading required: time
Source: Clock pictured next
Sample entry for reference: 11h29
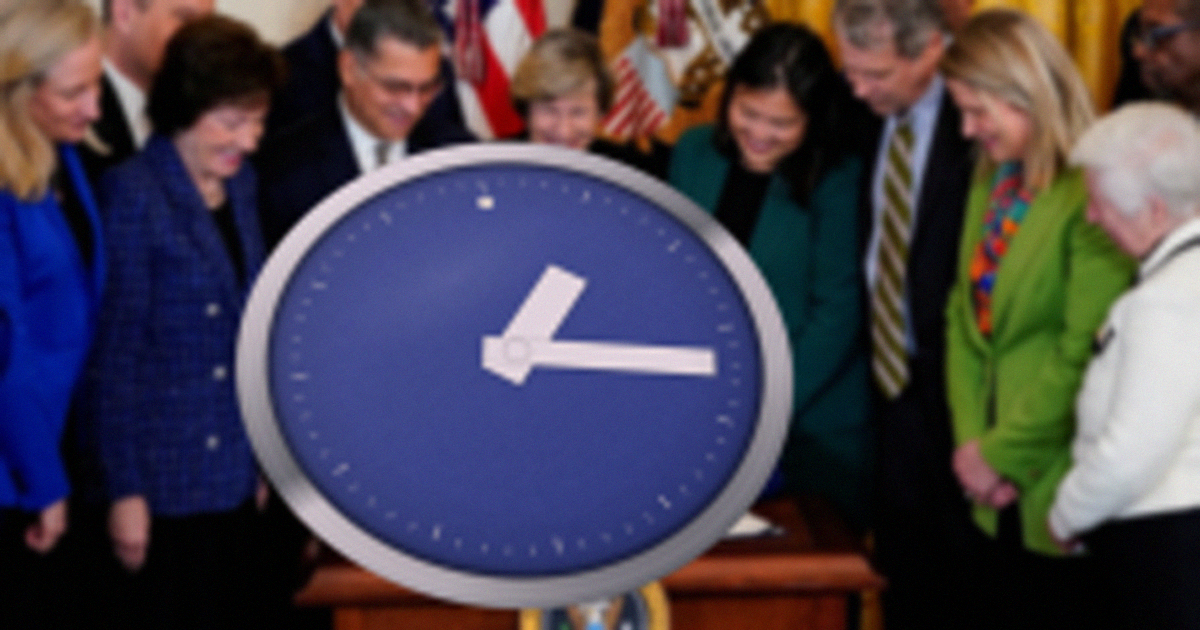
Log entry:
1h17
